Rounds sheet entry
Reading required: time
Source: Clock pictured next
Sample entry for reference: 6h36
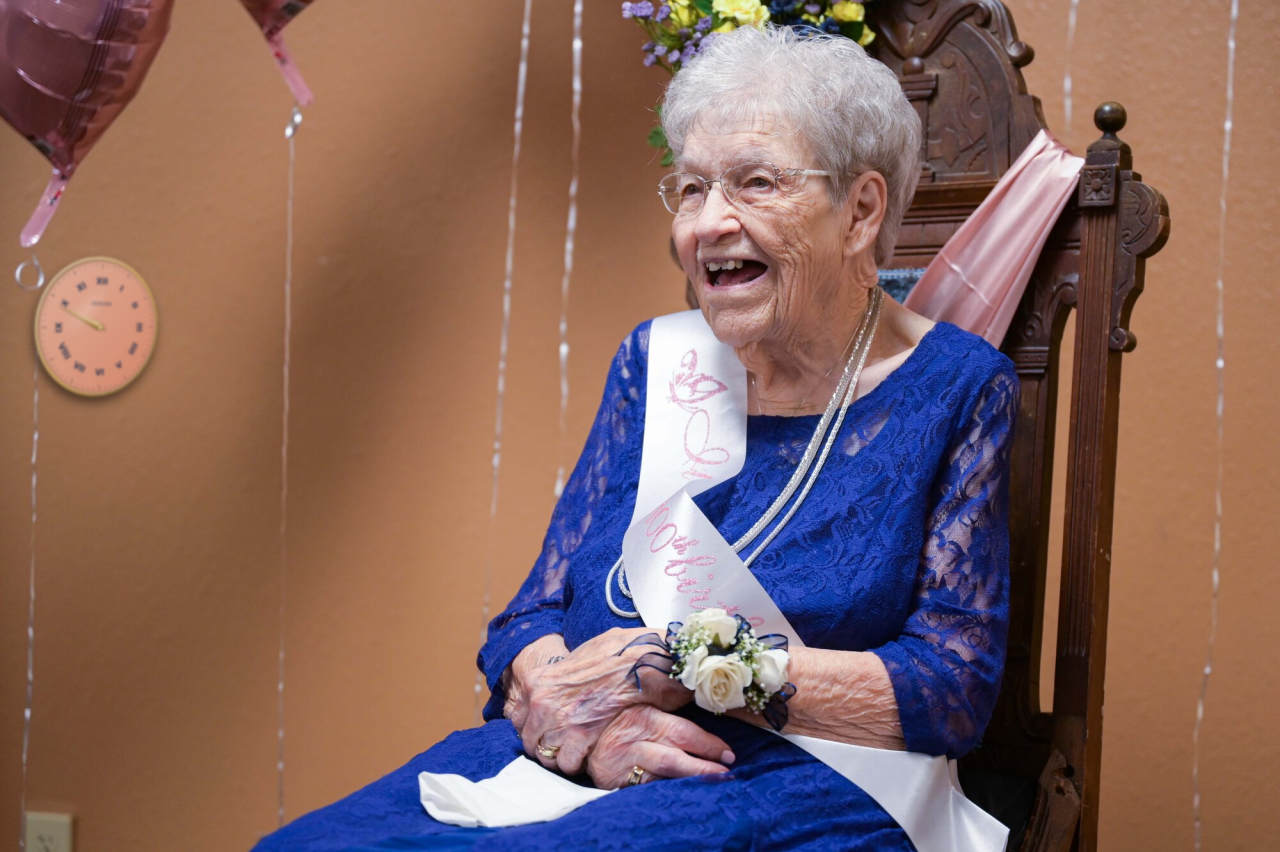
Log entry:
9h49
